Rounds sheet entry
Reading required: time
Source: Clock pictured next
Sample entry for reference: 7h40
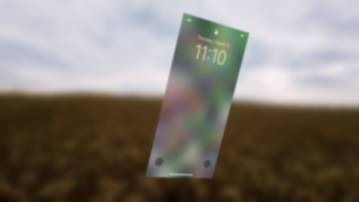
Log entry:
11h10
